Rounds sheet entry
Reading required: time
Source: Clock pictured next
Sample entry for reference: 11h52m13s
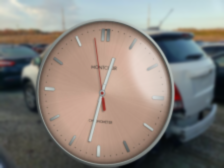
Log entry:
12h31m58s
